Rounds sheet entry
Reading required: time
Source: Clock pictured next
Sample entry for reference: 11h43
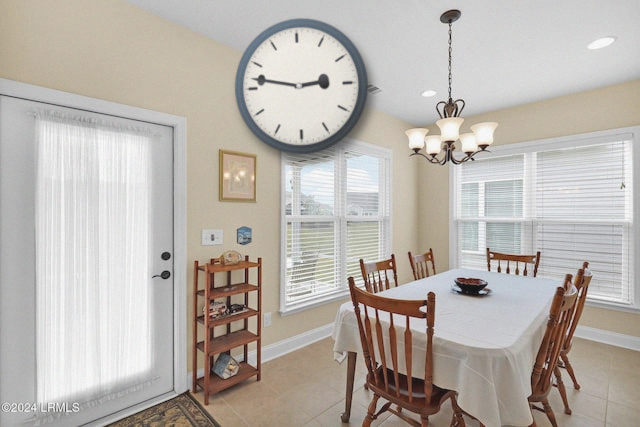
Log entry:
2h47
